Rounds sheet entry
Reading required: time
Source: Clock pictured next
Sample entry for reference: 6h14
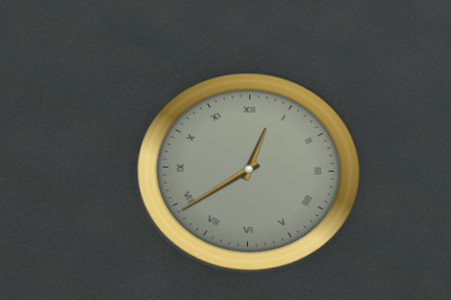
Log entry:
12h39
